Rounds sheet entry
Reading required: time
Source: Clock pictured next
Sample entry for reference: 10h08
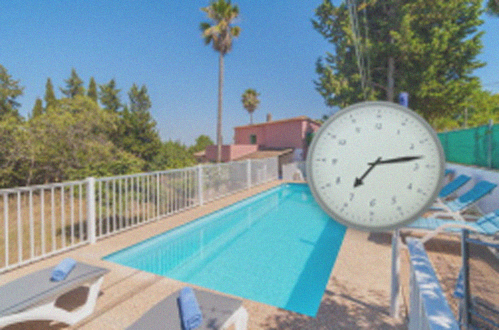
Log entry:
7h13
